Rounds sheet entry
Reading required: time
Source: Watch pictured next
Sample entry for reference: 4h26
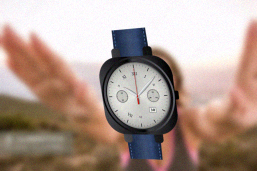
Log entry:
10h08
